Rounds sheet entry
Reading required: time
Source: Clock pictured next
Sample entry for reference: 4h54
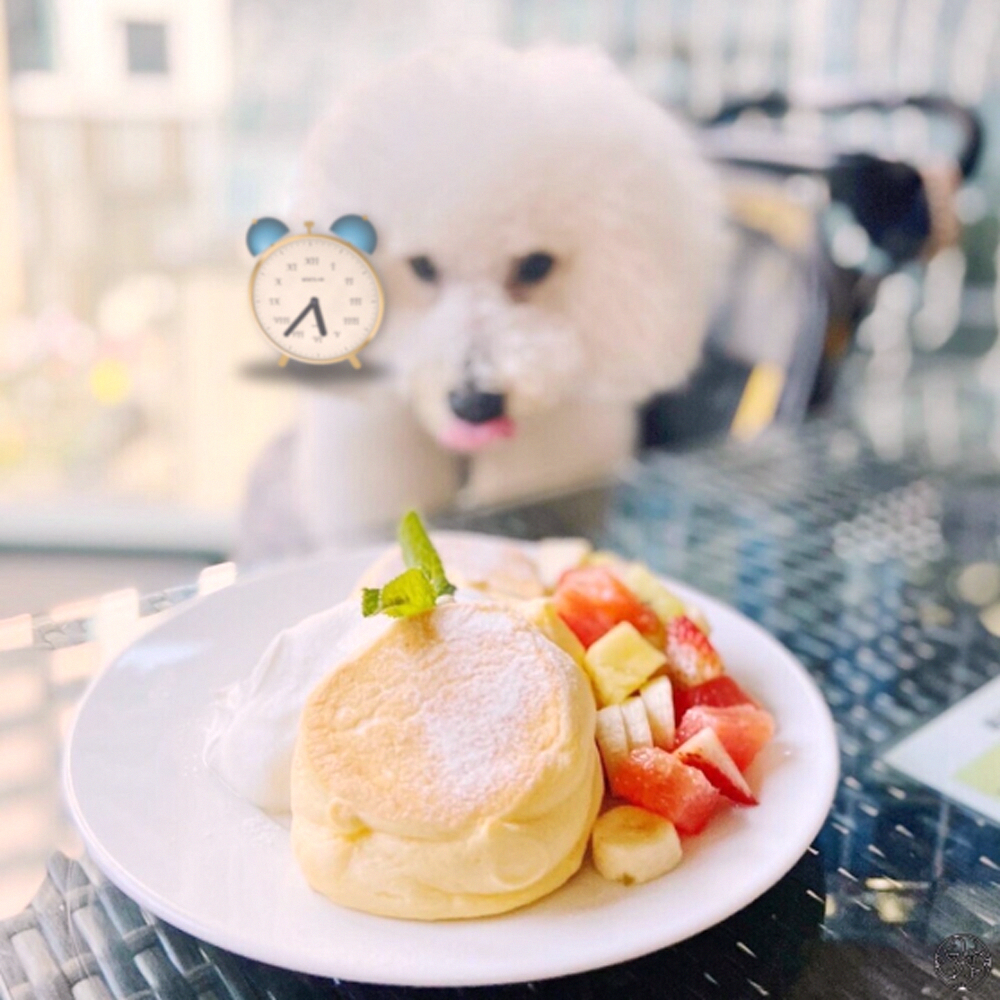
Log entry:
5h37
